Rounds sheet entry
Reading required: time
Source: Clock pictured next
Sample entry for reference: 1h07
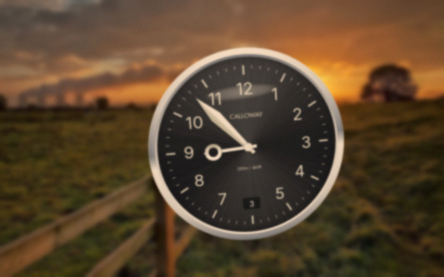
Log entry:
8h53
